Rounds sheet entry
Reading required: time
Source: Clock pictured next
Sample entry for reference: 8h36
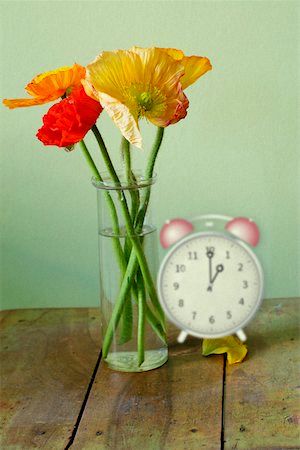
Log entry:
1h00
